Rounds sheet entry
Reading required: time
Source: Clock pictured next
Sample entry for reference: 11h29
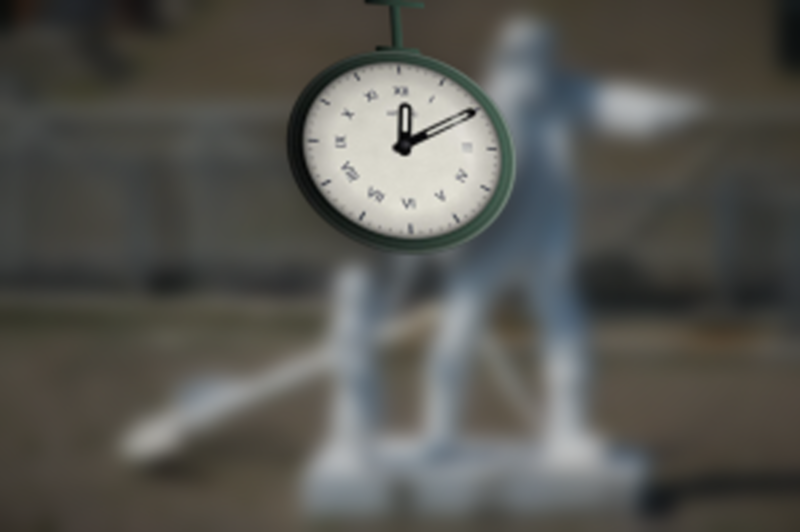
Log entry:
12h10
